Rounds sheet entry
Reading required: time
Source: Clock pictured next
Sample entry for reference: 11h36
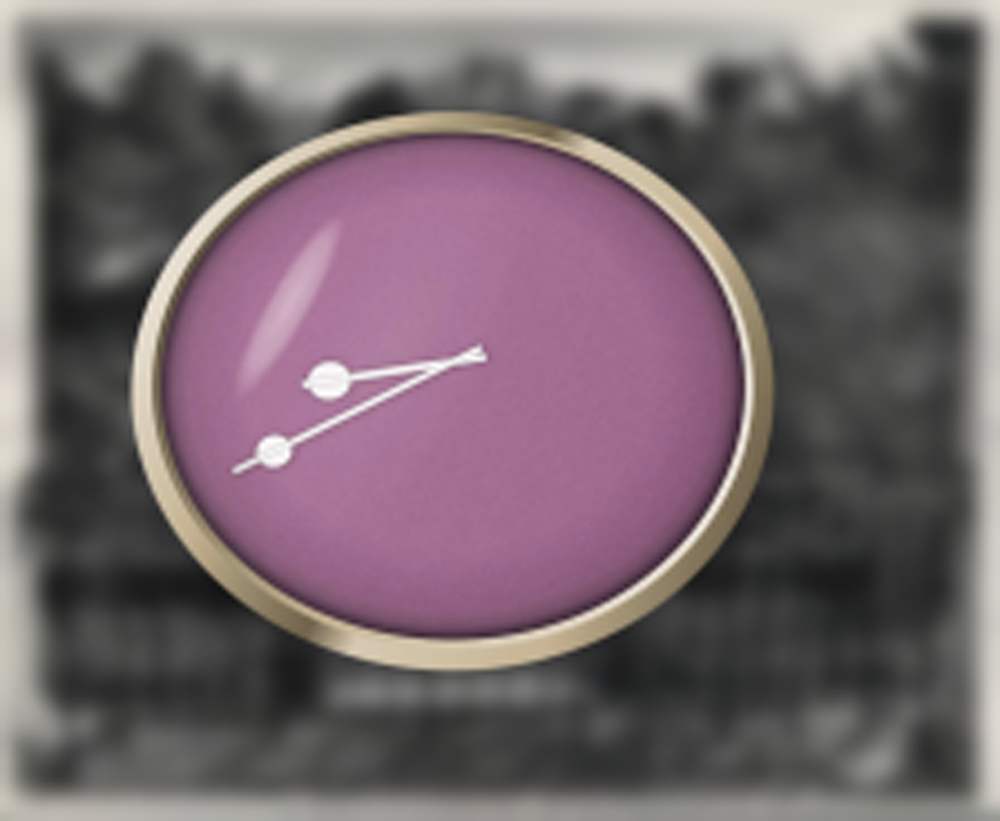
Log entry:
8h40
